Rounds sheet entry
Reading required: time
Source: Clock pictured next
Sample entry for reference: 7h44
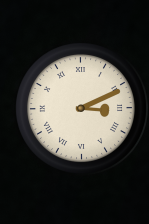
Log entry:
3h11
